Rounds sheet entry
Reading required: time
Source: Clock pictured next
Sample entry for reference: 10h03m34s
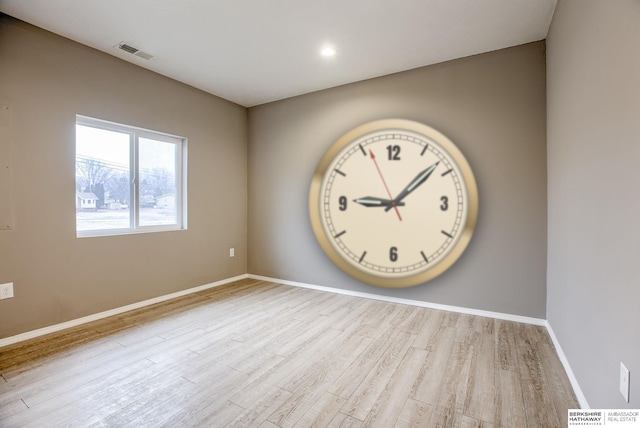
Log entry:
9h07m56s
